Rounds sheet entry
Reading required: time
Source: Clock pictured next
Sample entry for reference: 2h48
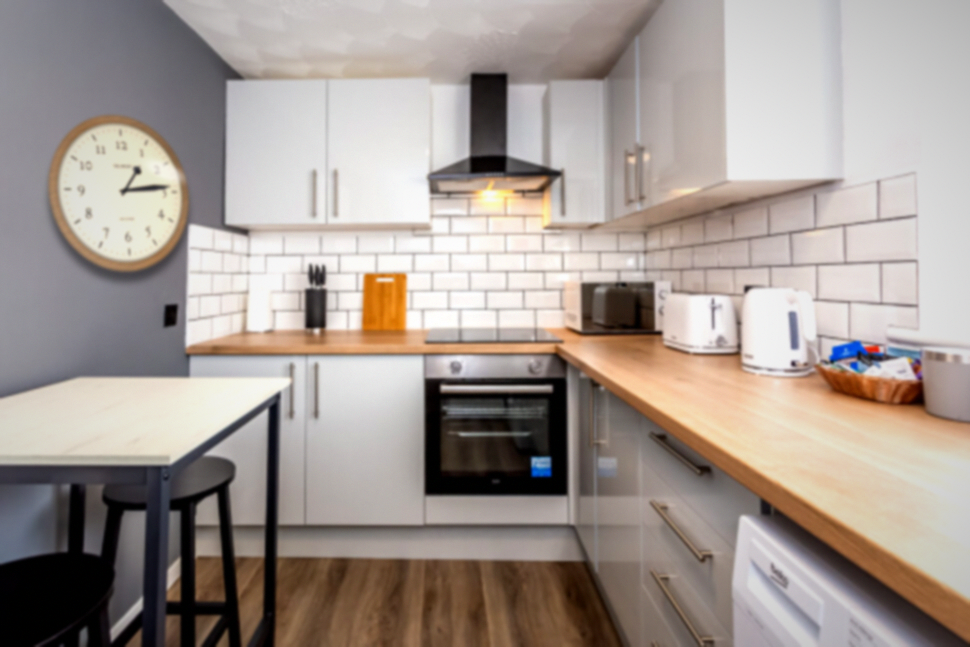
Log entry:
1h14
